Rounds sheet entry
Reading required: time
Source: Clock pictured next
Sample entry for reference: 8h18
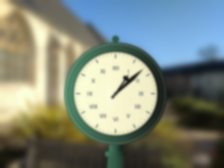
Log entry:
1h08
